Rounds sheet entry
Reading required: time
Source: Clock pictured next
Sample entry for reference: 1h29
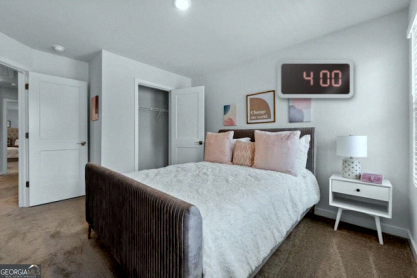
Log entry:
4h00
